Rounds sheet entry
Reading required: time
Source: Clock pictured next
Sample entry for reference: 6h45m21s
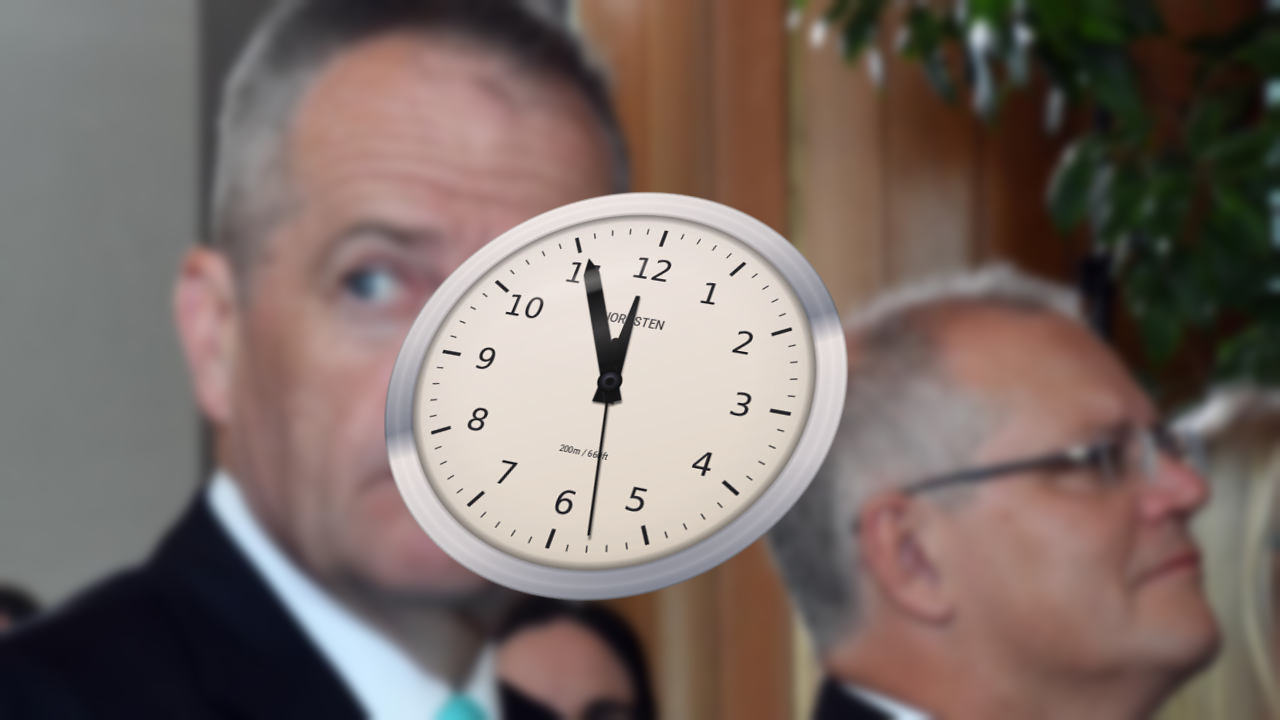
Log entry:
11h55m28s
